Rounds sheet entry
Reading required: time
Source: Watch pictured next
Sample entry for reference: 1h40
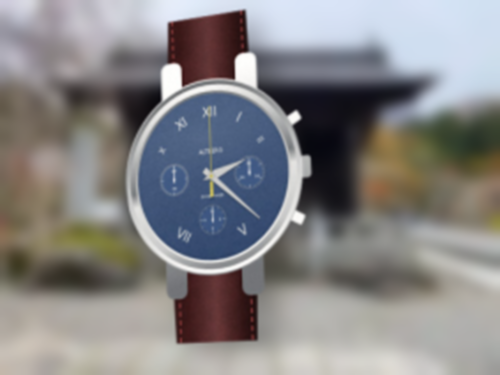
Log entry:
2h22
